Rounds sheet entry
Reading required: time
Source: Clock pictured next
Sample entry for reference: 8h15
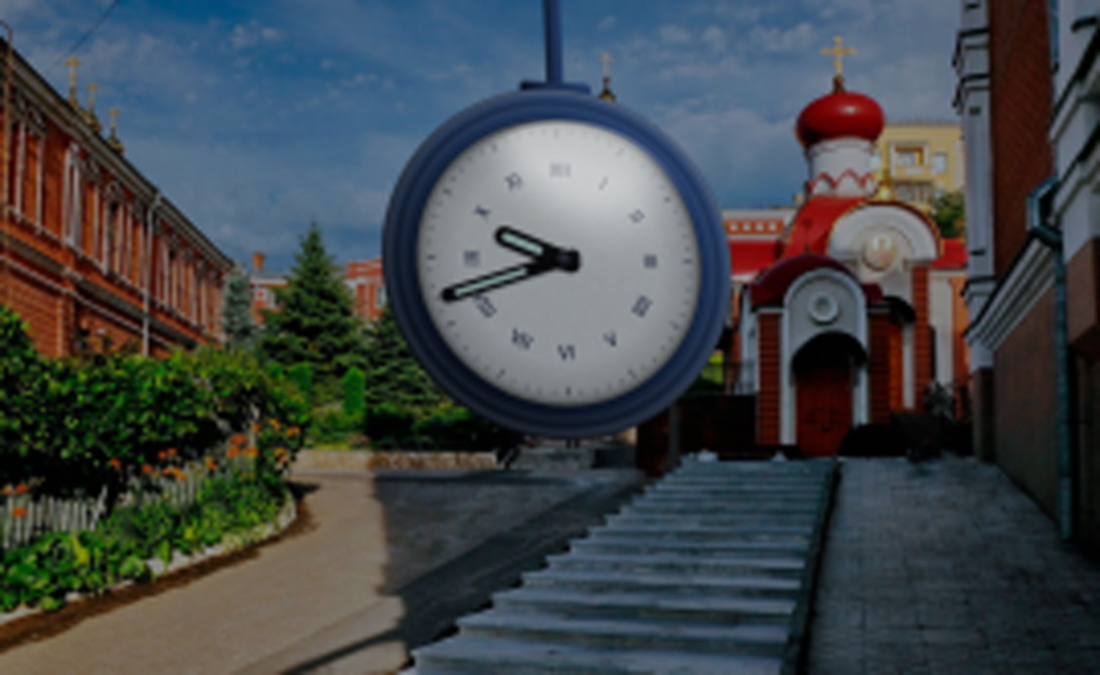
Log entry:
9h42
